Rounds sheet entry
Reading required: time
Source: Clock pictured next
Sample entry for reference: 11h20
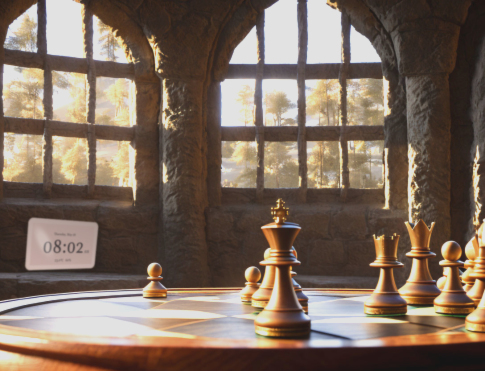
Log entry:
8h02
